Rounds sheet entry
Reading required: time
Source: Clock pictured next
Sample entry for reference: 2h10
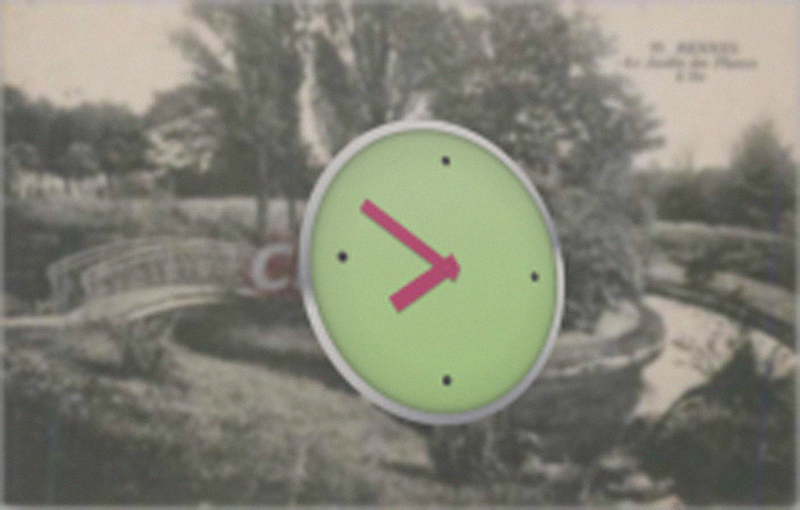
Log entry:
7h50
